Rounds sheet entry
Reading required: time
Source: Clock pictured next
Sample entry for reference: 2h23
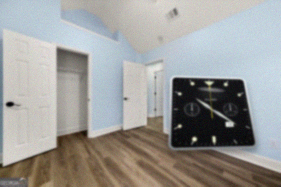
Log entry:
10h21
